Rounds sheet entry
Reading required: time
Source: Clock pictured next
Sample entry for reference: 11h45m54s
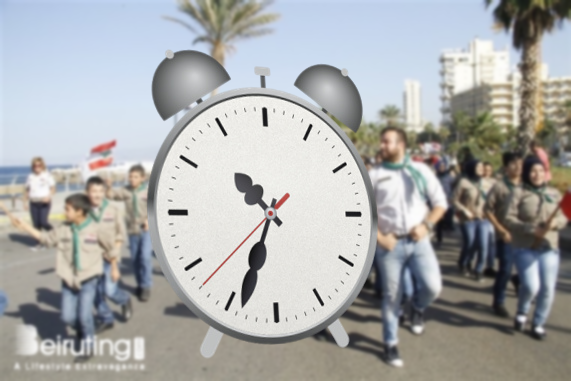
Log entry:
10h33m38s
